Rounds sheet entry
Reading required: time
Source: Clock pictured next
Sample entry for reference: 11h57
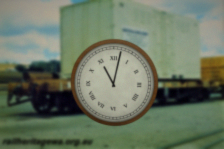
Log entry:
11h02
